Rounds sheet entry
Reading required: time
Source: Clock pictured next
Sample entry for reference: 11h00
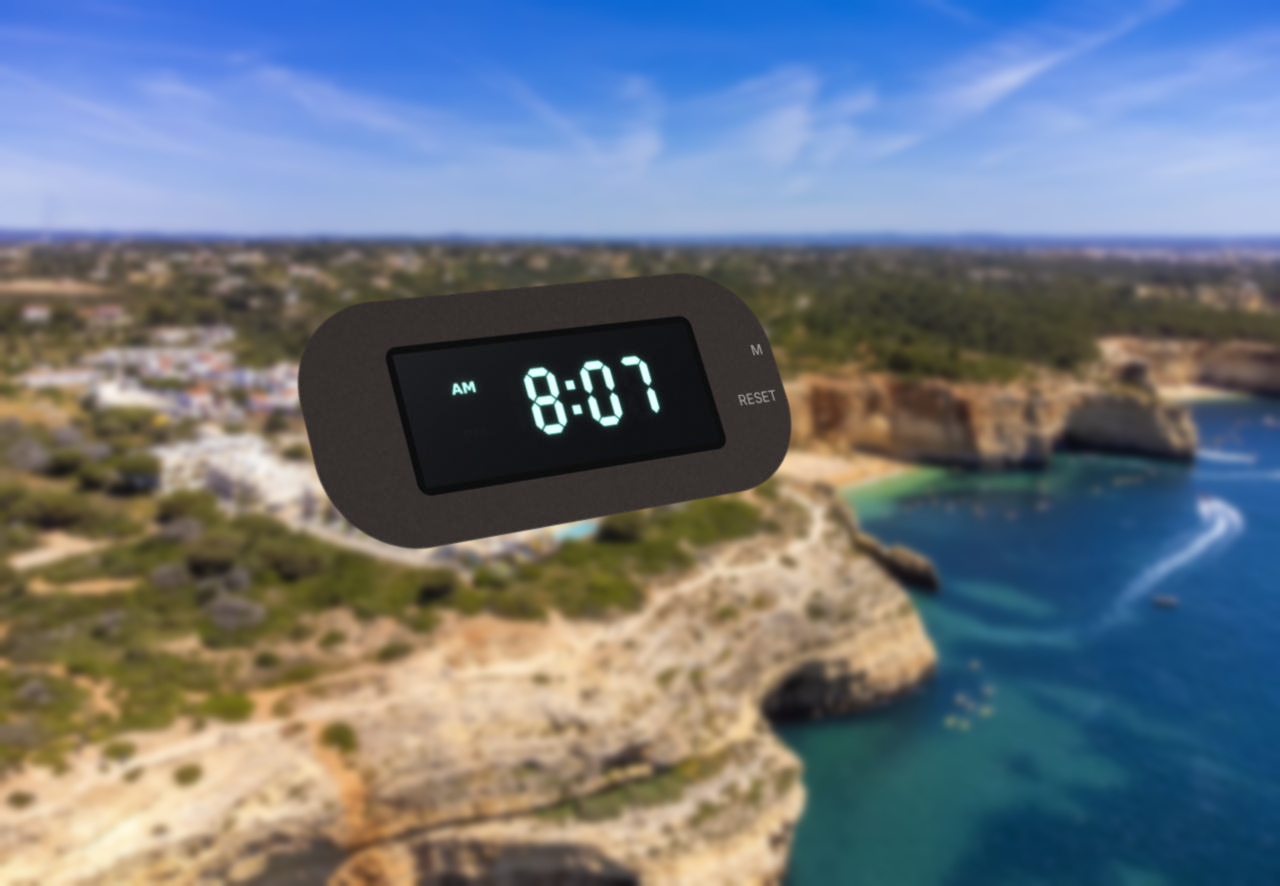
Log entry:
8h07
